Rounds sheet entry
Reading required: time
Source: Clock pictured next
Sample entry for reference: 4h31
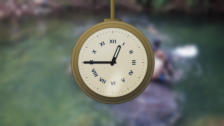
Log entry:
12h45
